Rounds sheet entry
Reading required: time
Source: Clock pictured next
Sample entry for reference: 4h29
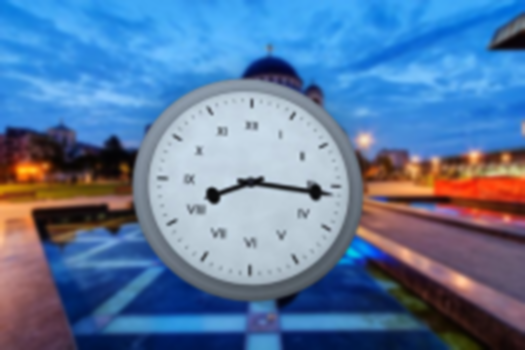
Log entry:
8h16
